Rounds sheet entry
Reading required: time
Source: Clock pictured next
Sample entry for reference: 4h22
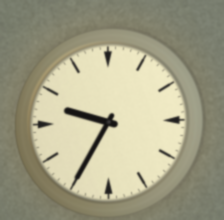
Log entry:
9h35
